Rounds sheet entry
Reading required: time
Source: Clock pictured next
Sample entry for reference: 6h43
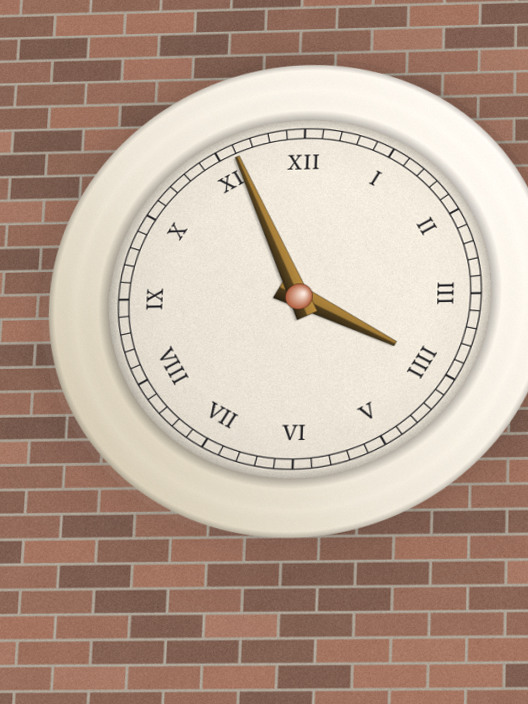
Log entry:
3h56
